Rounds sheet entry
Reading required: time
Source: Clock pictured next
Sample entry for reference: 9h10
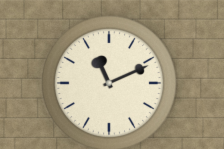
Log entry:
11h11
